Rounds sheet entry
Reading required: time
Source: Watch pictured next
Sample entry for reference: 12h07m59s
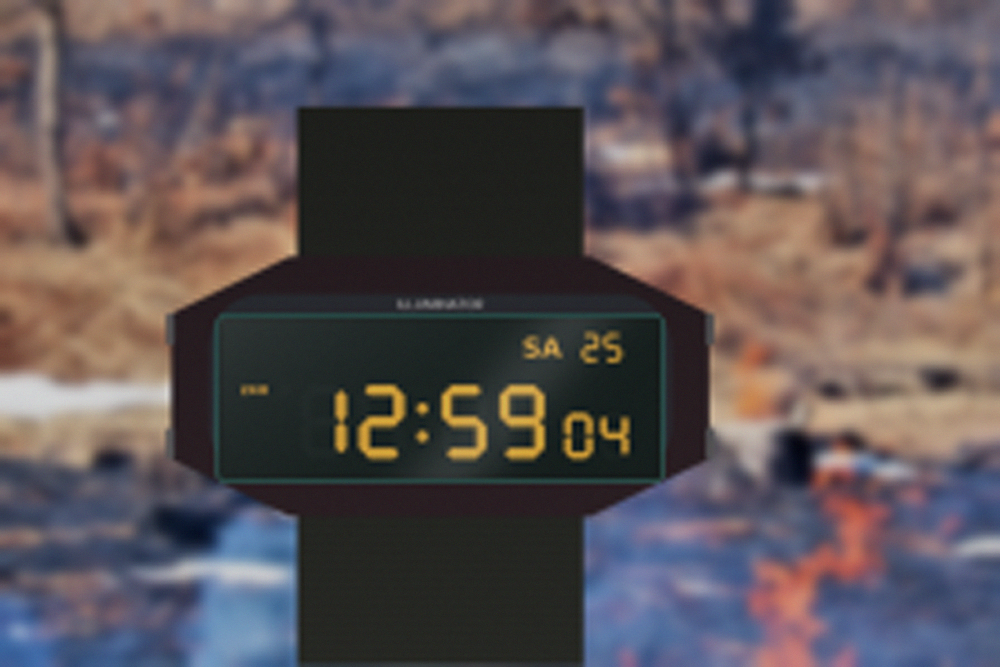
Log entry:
12h59m04s
